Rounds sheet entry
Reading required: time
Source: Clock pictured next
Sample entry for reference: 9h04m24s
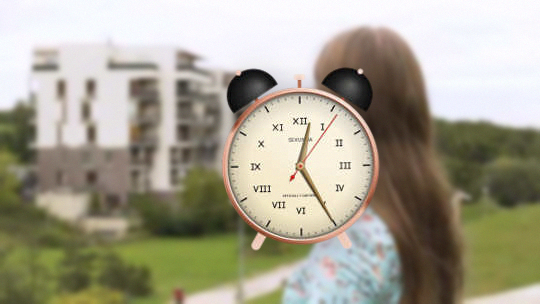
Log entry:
12h25m06s
